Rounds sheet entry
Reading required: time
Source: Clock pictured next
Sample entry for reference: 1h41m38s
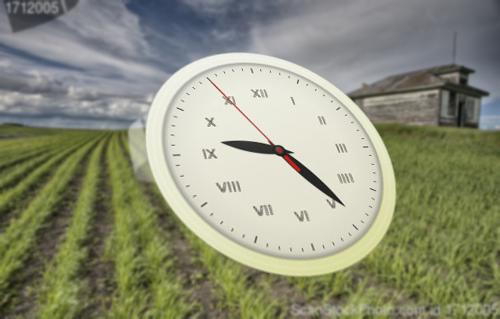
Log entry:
9h23m55s
